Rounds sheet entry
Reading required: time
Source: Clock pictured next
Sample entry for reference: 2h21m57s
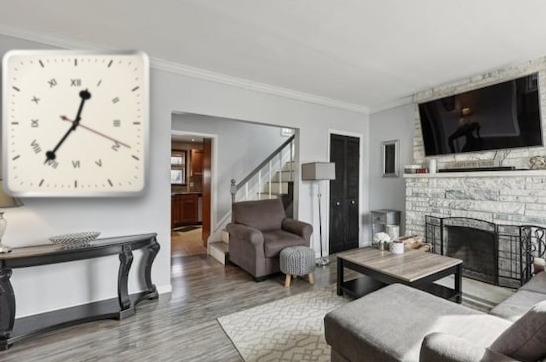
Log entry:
12h36m19s
